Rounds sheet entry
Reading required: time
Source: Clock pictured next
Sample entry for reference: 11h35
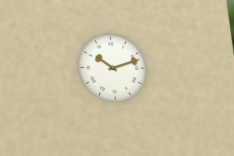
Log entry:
10h12
